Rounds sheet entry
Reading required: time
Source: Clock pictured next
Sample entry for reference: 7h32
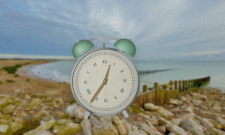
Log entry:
12h36
